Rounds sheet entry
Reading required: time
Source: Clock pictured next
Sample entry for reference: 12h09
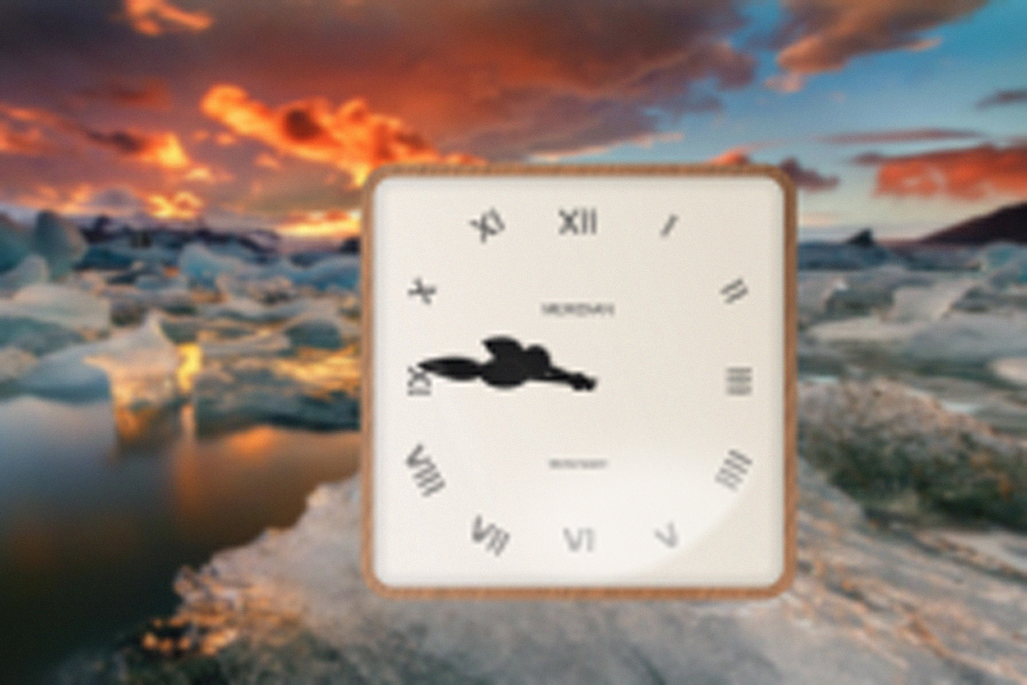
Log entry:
9h46
